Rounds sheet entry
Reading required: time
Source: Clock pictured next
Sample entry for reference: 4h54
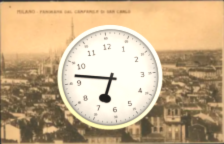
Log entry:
6h47
